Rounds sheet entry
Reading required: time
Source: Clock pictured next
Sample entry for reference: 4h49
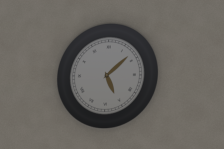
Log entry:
5h08
